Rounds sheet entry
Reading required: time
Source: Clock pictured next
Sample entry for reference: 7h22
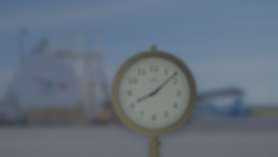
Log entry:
8h08
